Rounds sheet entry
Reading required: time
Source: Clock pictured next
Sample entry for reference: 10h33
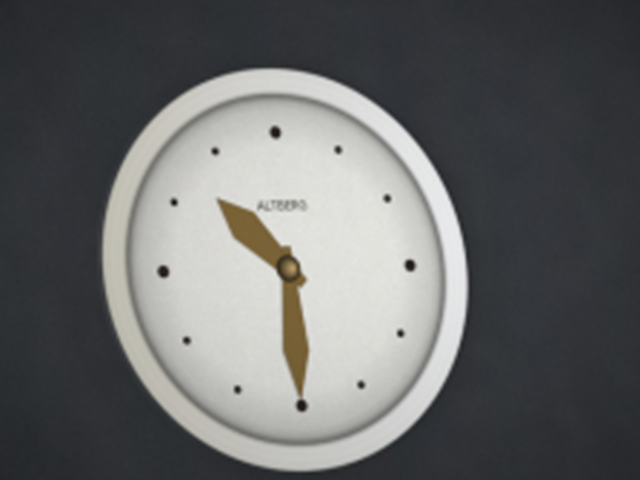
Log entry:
10h30
